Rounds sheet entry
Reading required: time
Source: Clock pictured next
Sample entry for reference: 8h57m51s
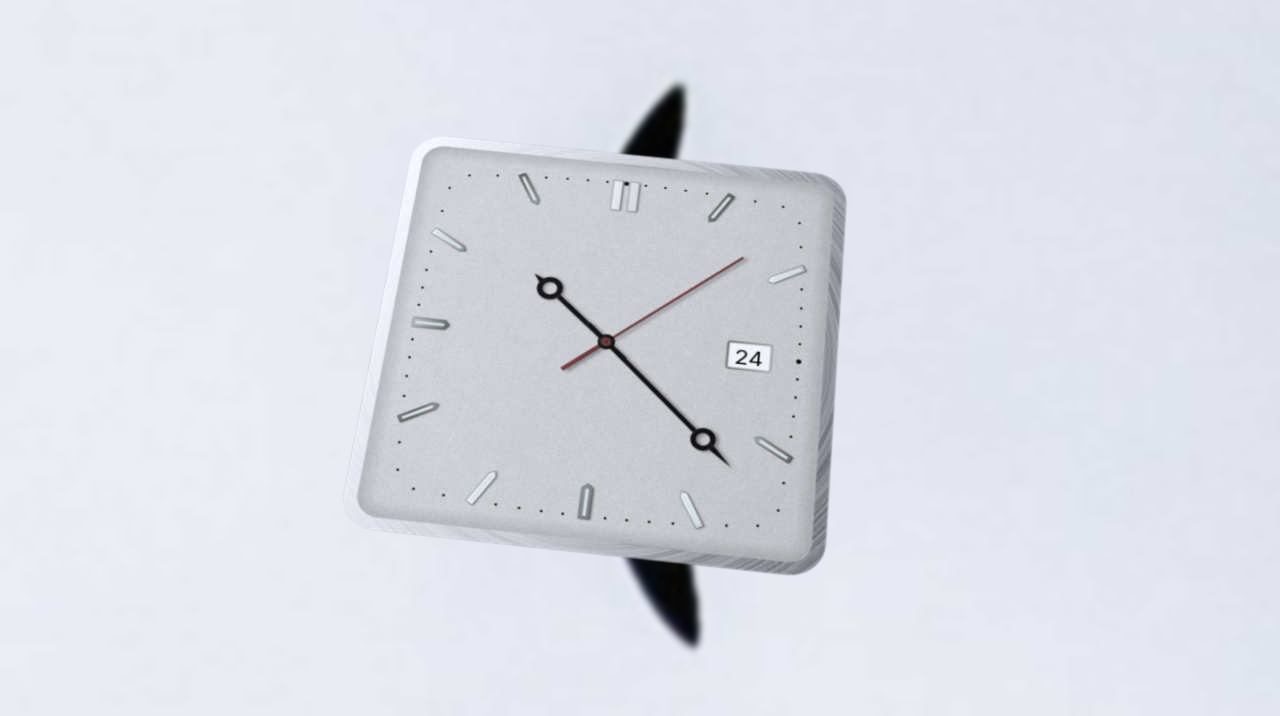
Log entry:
10h22m08s
